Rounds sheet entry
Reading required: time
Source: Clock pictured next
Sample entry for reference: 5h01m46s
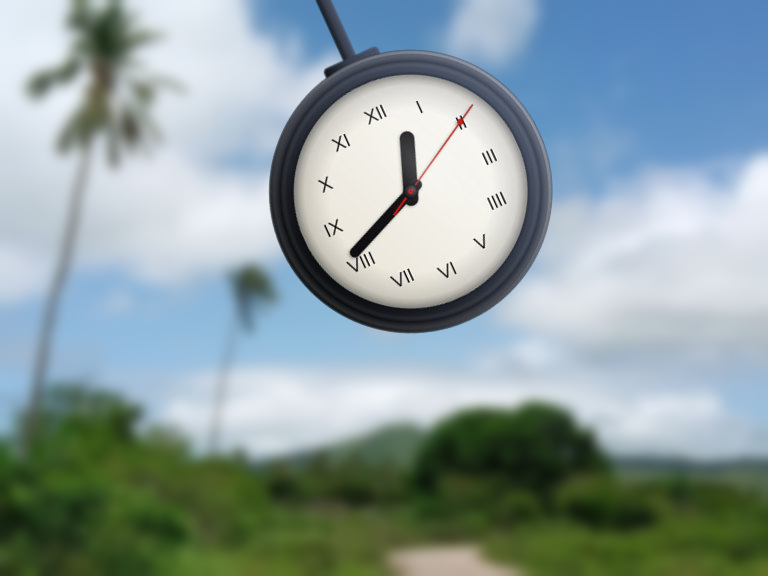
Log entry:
12h41m10s
